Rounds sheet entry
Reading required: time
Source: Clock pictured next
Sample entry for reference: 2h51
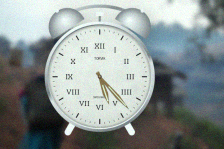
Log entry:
5h23
